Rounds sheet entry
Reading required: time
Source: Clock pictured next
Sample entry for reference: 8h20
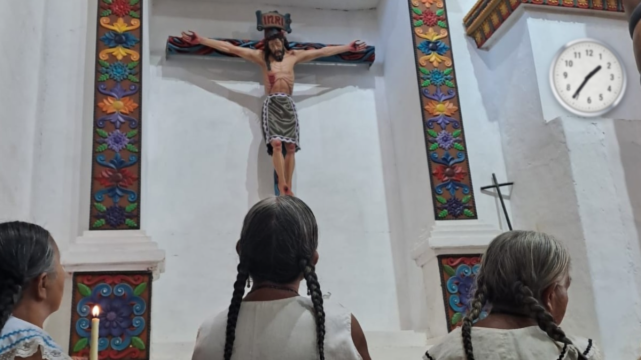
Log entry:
1h36
